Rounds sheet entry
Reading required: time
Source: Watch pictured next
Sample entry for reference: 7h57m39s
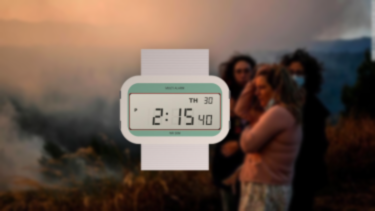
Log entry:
2h15m40s
